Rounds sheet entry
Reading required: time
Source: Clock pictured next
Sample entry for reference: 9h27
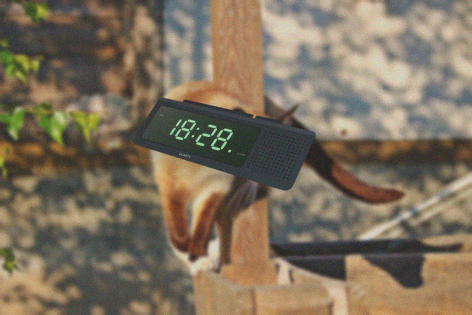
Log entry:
18h28
